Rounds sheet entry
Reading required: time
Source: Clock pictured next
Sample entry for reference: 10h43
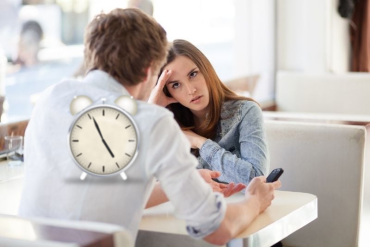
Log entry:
4h56
